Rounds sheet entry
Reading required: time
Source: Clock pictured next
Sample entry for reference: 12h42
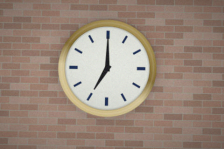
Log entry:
7h00
